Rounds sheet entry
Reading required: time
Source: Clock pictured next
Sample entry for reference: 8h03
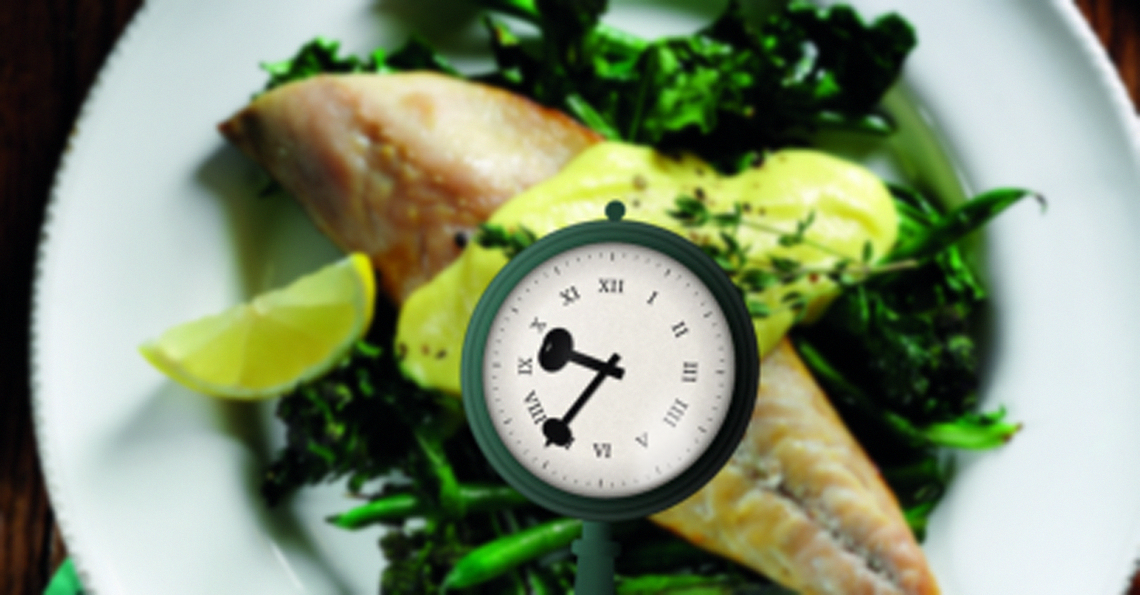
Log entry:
9h36
